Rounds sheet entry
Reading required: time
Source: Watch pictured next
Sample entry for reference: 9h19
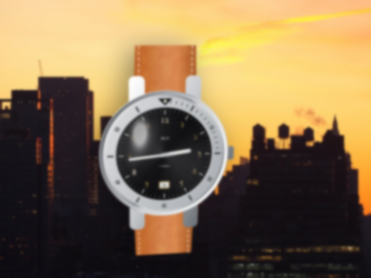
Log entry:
2h44
